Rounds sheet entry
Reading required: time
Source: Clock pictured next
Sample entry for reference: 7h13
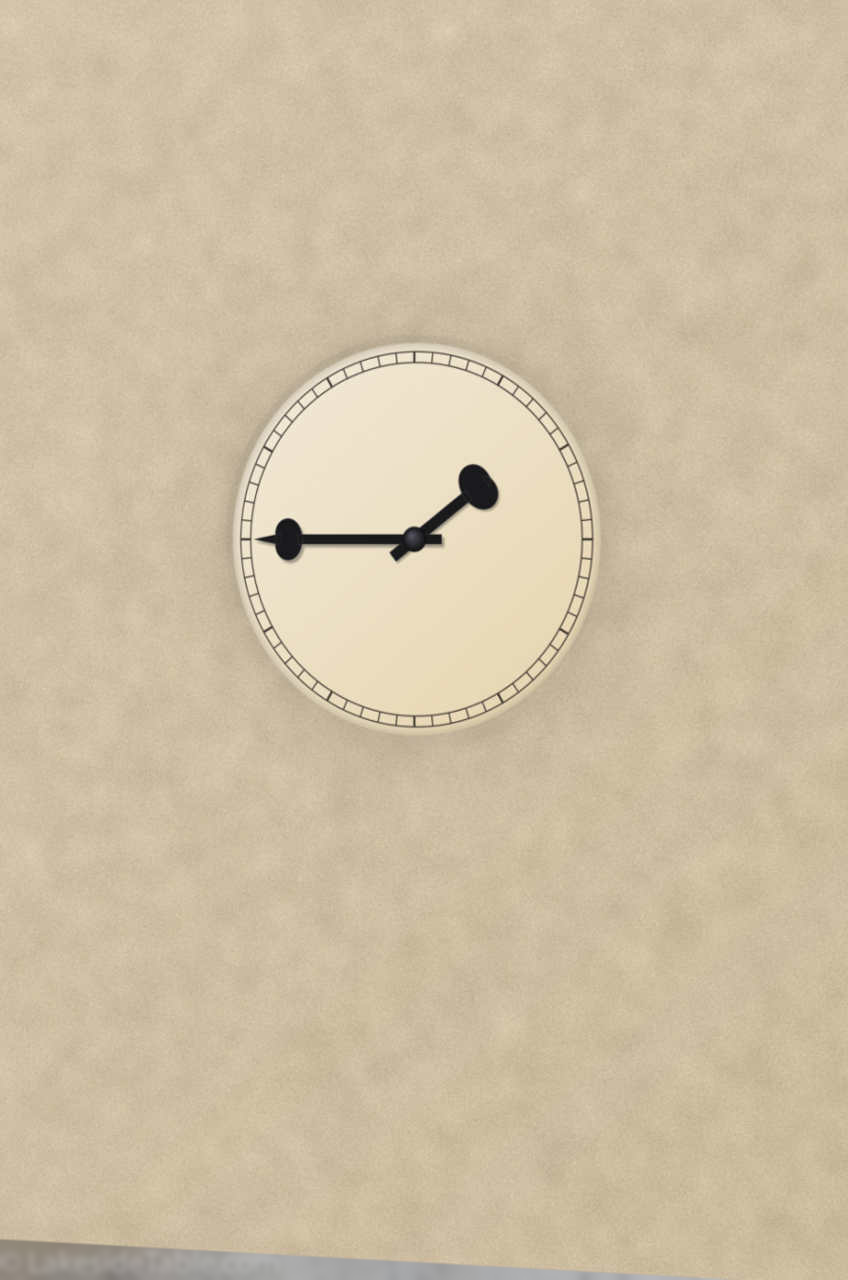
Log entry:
1h45
